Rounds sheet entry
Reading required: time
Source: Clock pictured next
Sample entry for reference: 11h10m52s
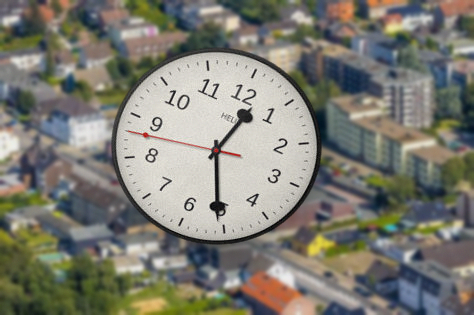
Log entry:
12h25m43s
